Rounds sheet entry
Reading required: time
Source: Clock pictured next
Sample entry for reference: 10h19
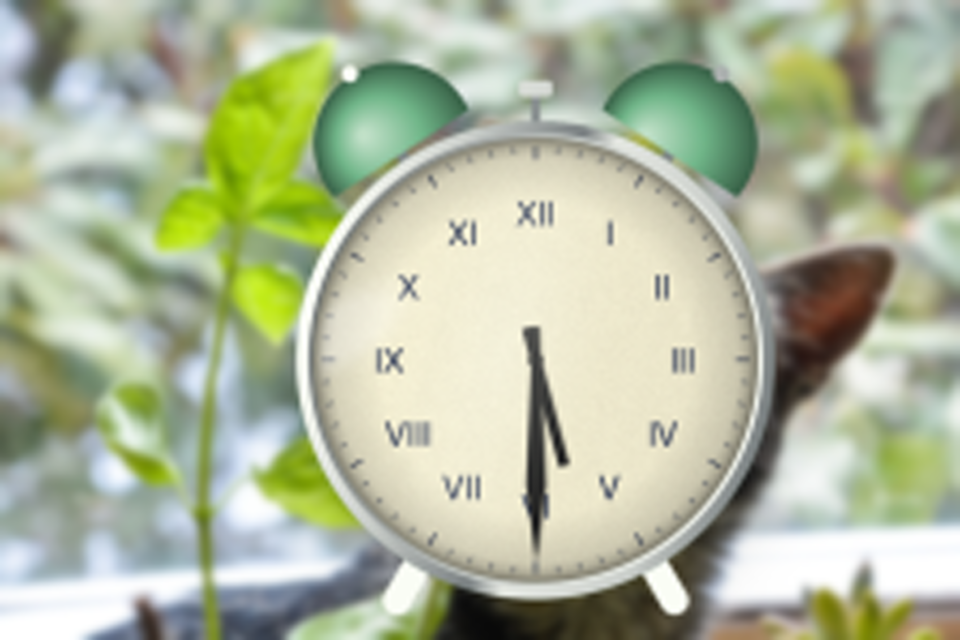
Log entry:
5h30
